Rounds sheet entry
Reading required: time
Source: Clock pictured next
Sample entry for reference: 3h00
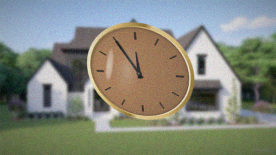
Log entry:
11h55
